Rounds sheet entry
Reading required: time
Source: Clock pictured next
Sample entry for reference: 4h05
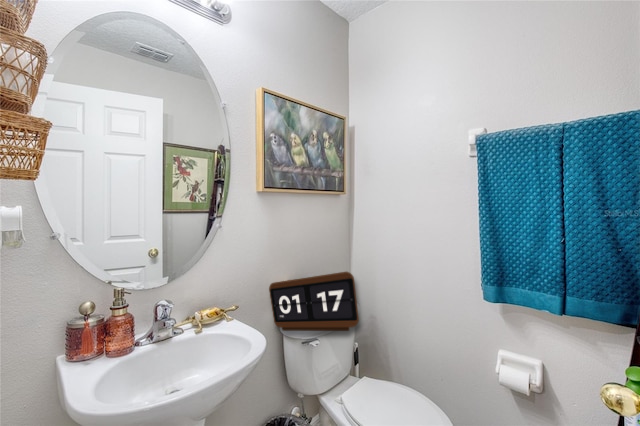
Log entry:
1h17
